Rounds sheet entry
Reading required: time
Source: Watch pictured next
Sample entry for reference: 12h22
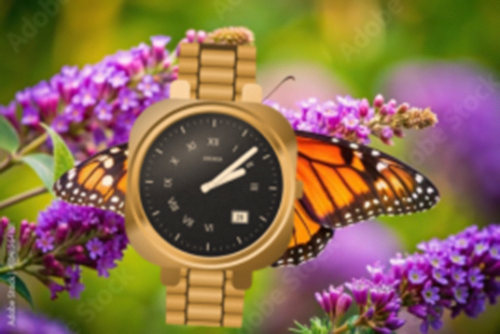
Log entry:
2h08
